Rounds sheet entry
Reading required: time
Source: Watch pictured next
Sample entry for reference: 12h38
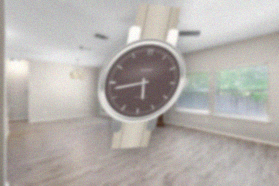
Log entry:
5h43
